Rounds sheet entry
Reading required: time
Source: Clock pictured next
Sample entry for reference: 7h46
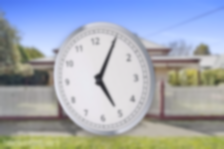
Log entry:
5h05
